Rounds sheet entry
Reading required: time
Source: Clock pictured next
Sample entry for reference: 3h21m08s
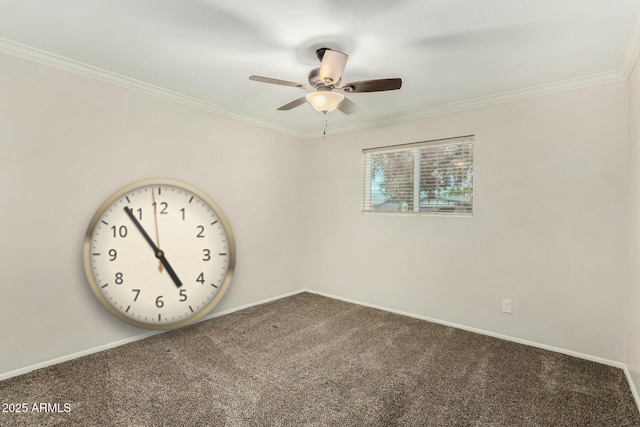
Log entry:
4h53m59s
